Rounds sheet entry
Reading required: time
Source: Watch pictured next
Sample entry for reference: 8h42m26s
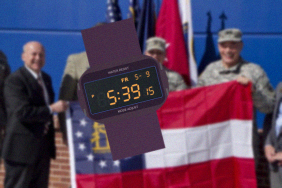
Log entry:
5h39m15s
